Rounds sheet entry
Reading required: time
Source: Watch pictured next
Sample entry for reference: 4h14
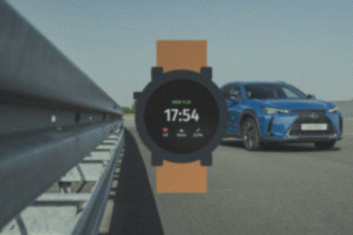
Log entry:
17h54
